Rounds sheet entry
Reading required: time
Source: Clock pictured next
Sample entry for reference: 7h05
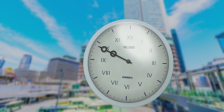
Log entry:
9h49
